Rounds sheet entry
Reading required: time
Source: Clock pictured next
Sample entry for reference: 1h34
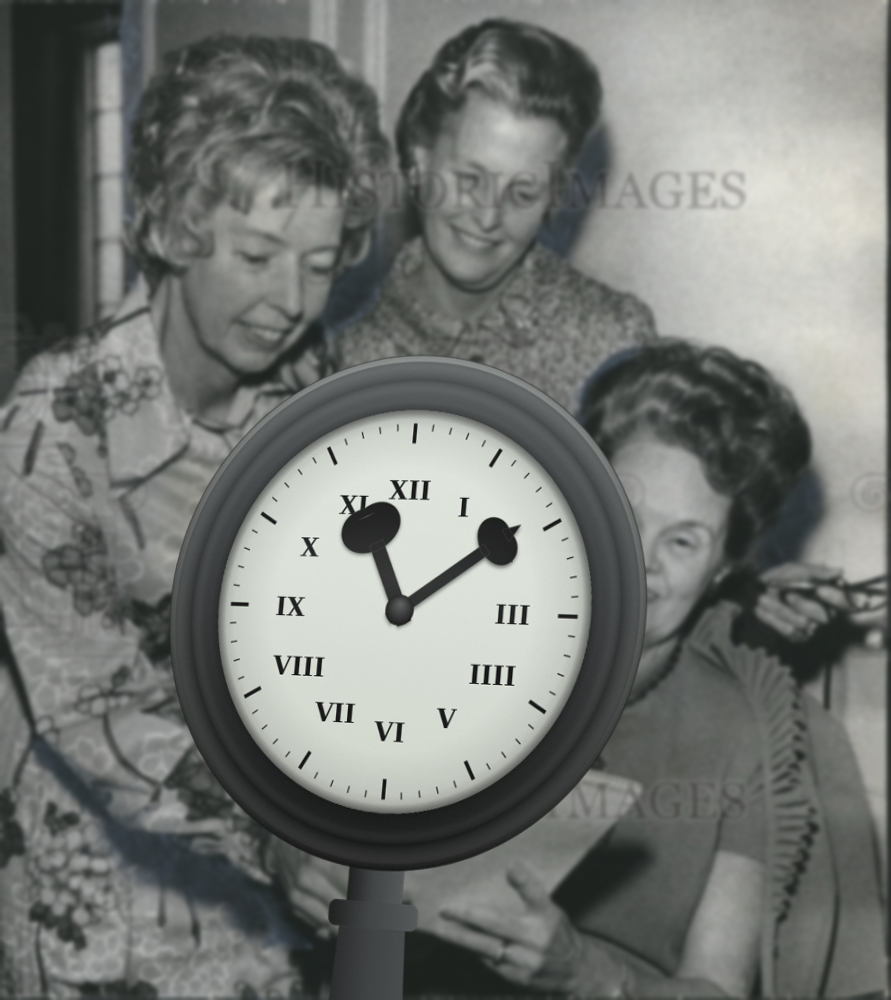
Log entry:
11h09
